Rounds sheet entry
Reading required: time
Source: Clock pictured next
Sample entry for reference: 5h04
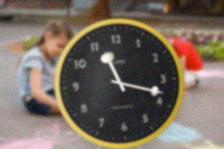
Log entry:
11h18
